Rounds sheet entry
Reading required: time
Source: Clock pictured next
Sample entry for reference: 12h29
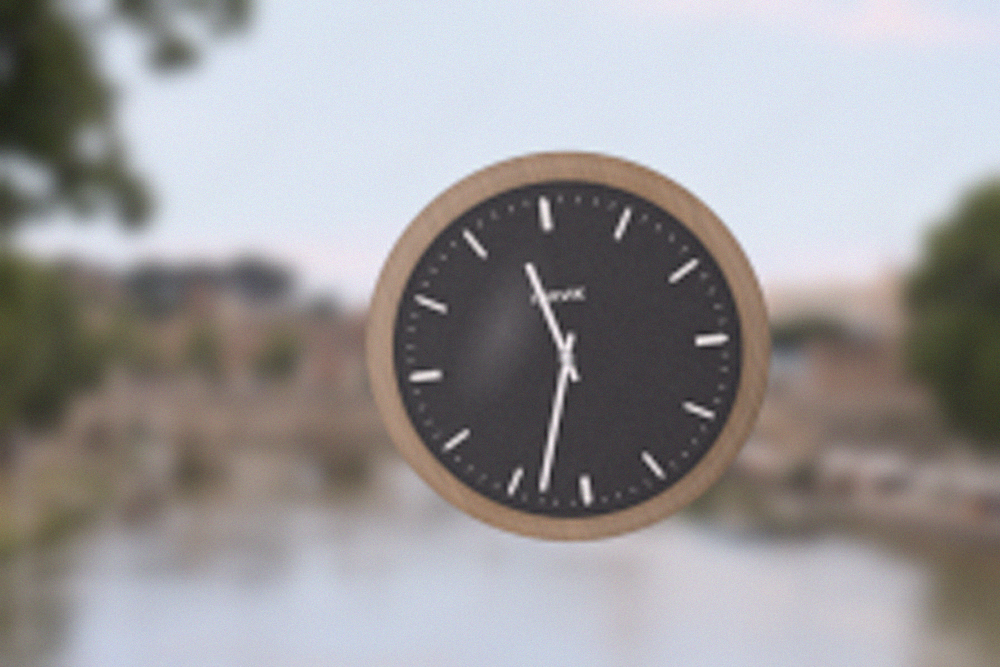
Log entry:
11h33
